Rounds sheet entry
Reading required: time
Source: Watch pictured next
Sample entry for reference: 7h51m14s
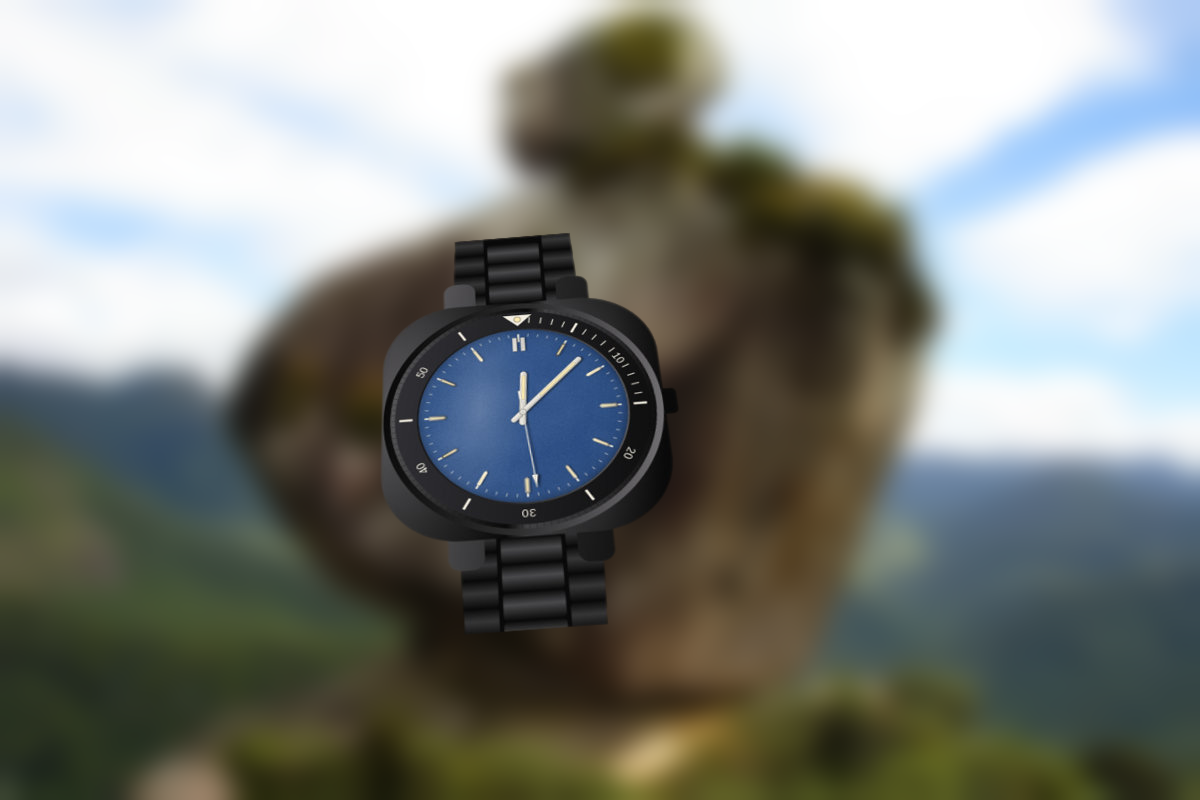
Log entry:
12h07m29s
